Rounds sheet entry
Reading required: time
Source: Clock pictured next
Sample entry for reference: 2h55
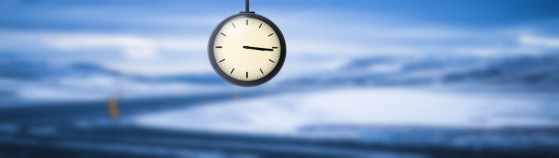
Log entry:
3h16
